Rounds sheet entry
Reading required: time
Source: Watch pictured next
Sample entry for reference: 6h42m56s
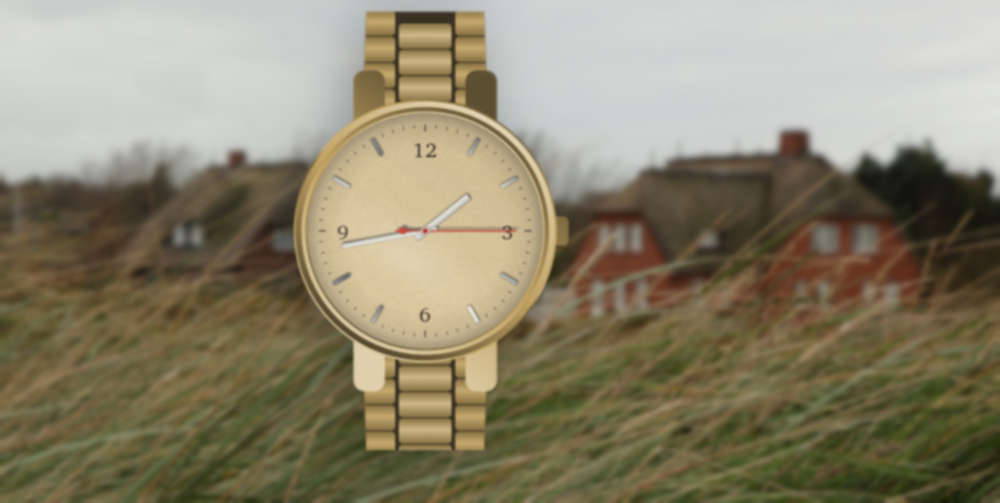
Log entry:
1h43m15s
